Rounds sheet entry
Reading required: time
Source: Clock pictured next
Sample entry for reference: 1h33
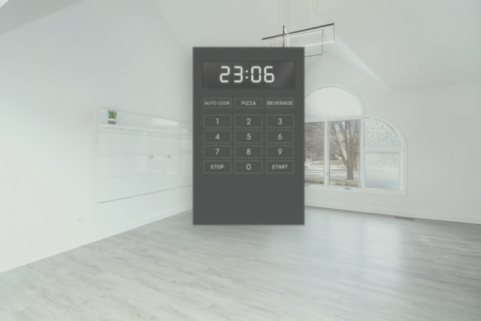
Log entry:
23h06
